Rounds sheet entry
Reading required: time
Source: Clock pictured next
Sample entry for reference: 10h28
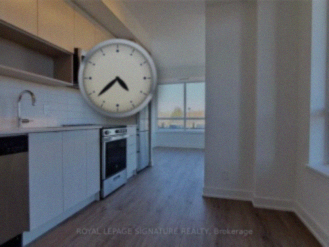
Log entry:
4h38
